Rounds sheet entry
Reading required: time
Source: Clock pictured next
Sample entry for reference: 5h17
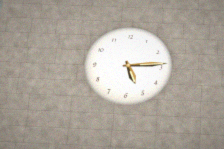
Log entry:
5h14
